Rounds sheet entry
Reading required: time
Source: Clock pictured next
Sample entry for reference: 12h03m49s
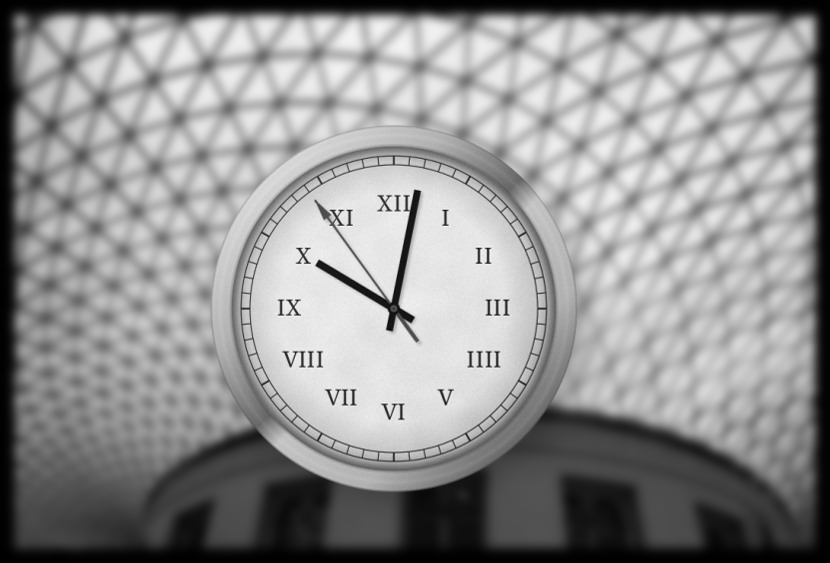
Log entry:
10h01m54s
